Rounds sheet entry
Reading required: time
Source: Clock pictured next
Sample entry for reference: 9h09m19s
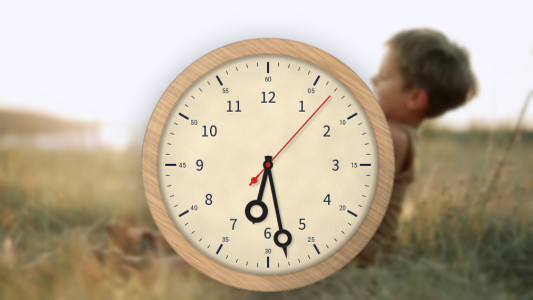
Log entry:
6h28m07s
